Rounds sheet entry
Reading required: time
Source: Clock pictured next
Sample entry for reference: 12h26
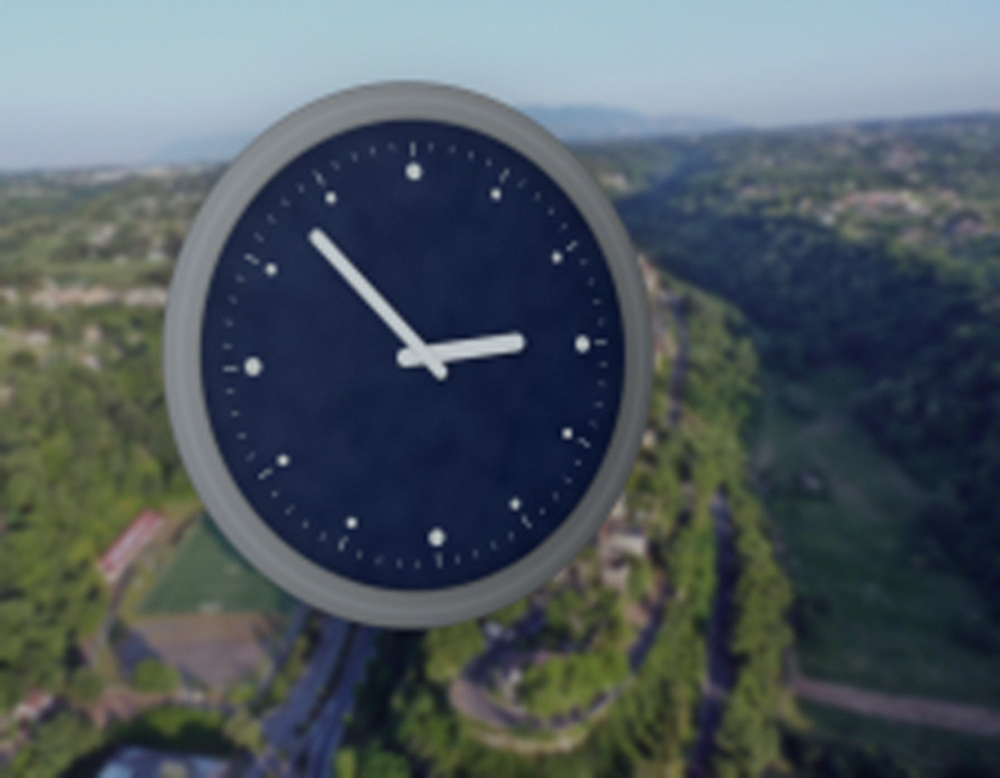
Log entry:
2h53
